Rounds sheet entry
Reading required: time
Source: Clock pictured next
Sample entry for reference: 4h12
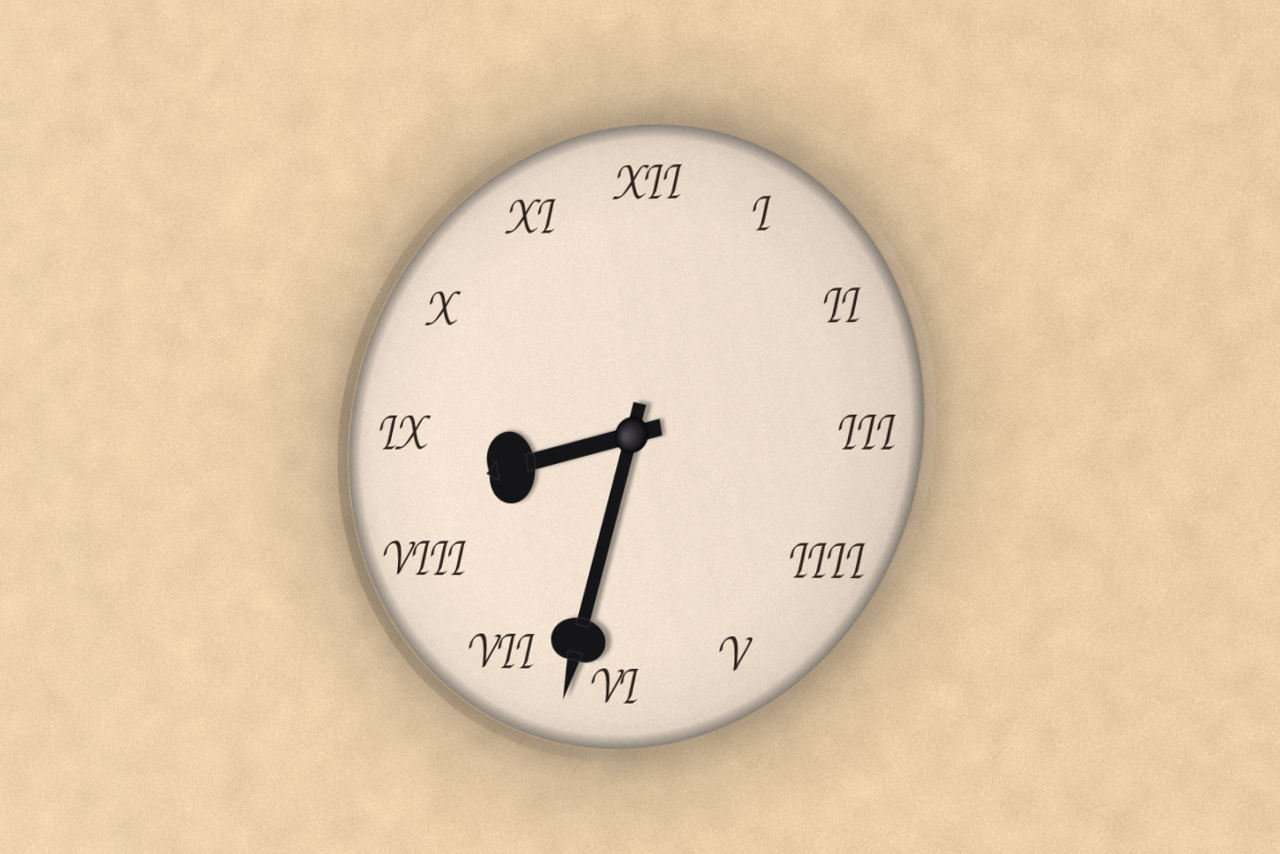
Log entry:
8h32
